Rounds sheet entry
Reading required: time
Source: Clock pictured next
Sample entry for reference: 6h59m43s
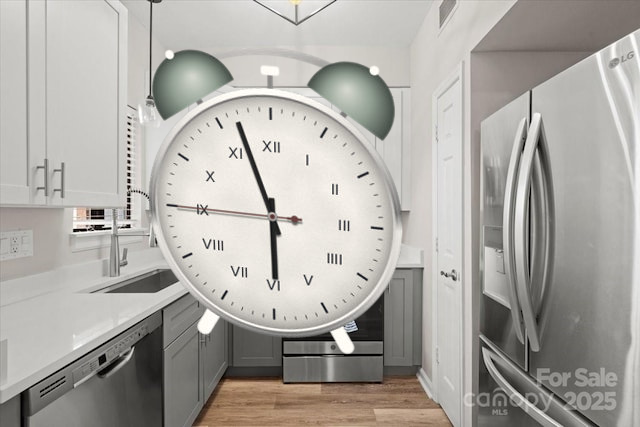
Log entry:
5h56m45s
